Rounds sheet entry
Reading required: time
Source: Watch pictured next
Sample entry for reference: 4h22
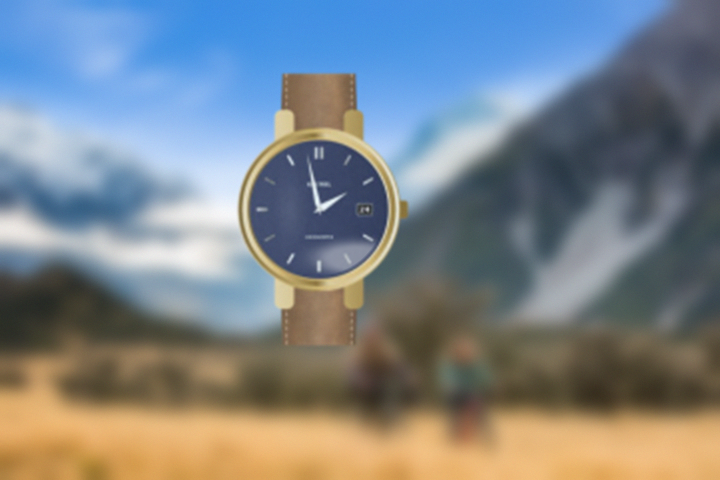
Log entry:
1h58
